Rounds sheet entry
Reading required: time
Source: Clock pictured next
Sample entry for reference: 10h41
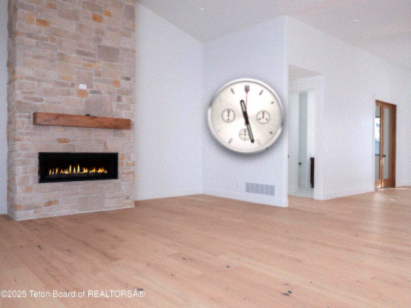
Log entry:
11h27
